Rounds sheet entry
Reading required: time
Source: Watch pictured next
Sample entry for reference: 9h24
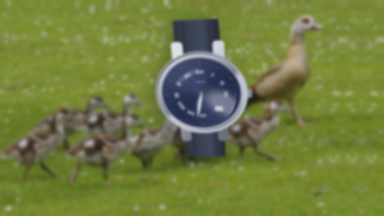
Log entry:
6h32
